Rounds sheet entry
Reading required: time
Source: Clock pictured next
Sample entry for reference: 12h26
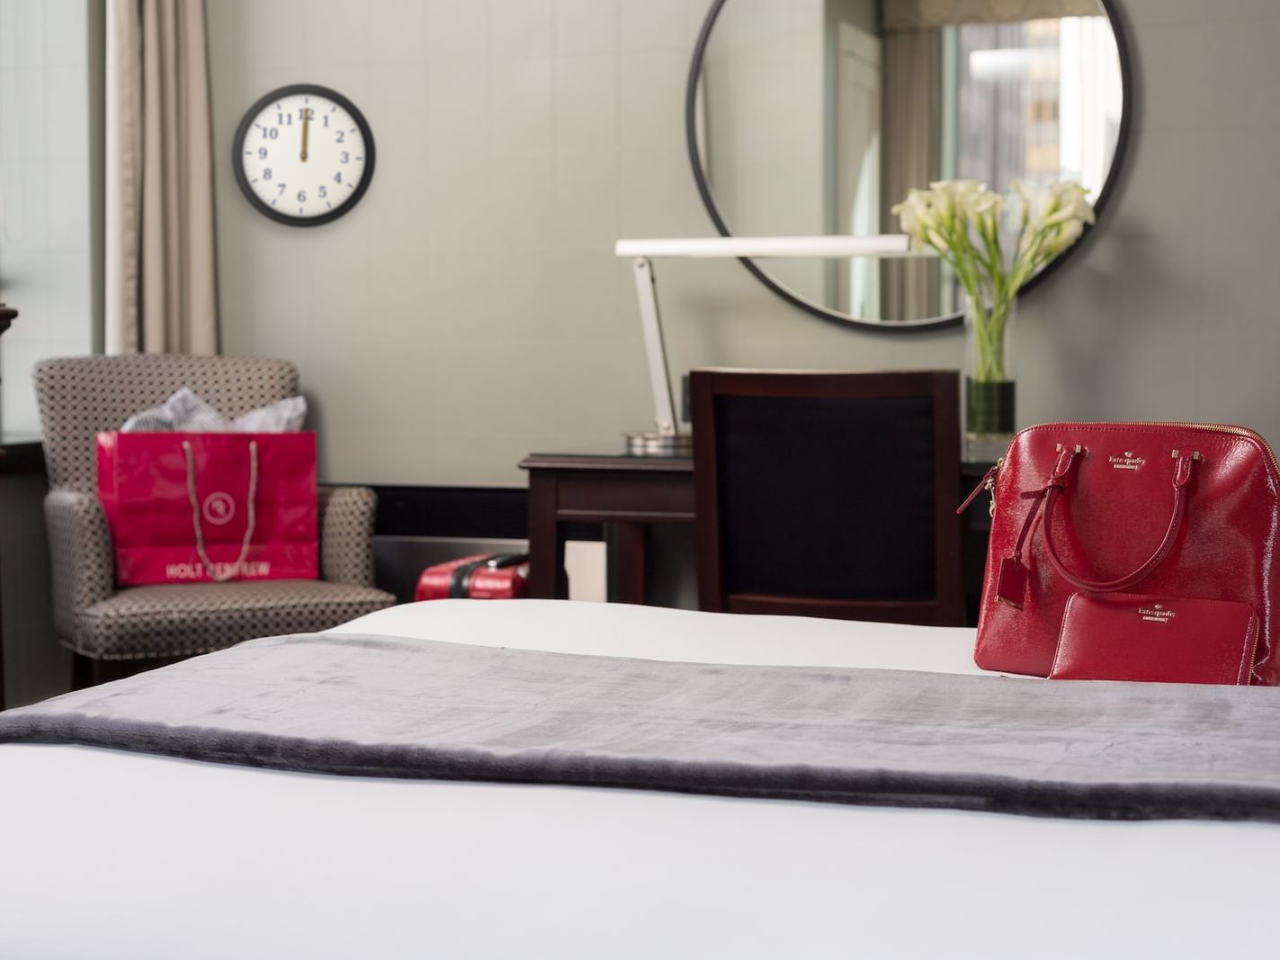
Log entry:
12h00
